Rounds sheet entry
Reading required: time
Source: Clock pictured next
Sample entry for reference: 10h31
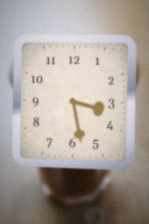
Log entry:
3h28
